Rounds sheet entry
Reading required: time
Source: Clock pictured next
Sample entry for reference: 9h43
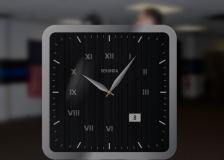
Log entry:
10h06
